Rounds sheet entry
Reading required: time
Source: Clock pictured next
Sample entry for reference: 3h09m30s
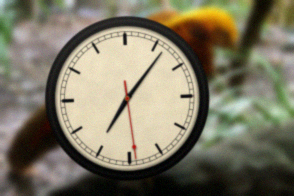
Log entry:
7h06m29s
